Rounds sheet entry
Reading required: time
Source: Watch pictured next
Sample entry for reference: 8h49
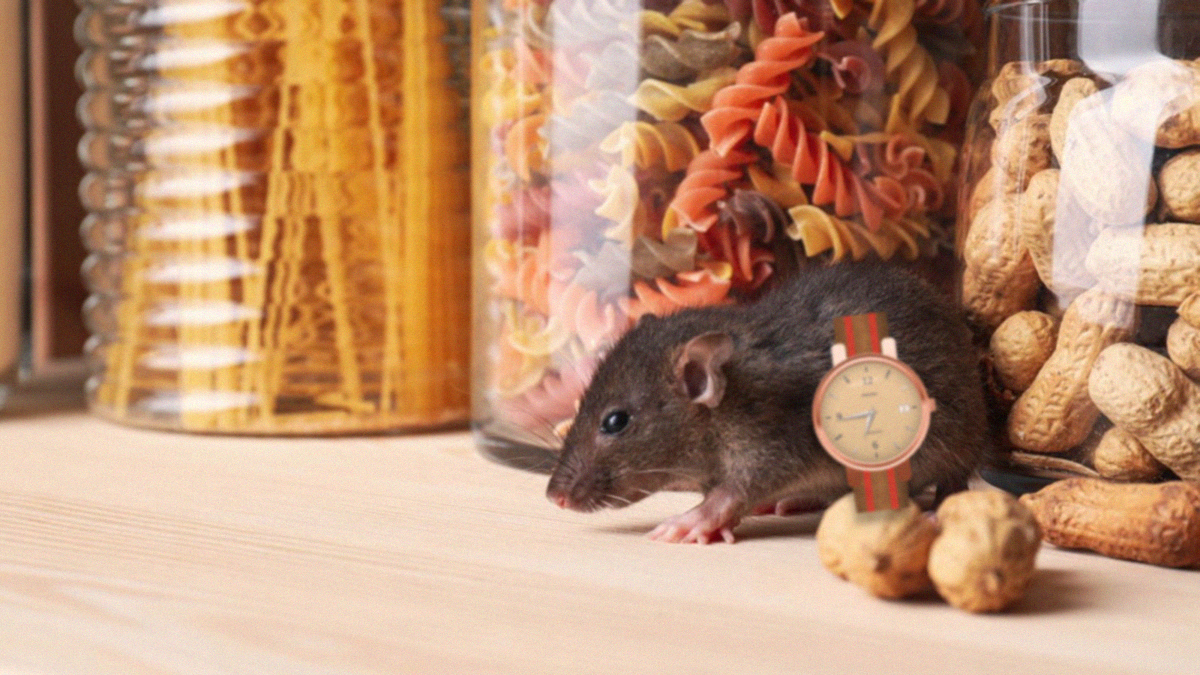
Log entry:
6h44
